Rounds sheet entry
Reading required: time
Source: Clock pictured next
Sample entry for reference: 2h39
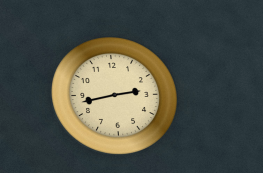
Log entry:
2h43
